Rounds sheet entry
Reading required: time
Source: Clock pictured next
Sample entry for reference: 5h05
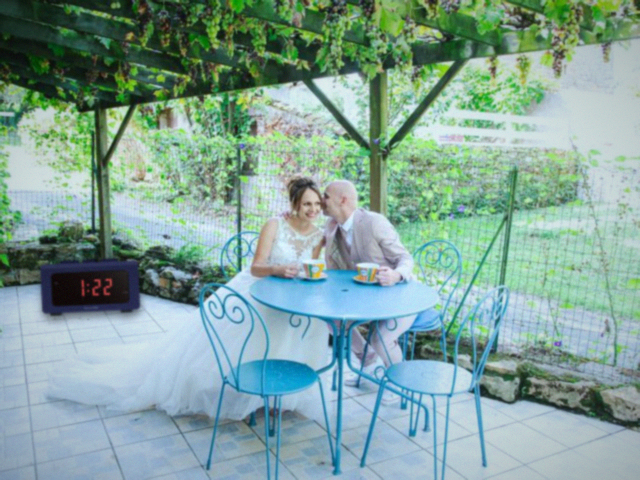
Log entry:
1h22
